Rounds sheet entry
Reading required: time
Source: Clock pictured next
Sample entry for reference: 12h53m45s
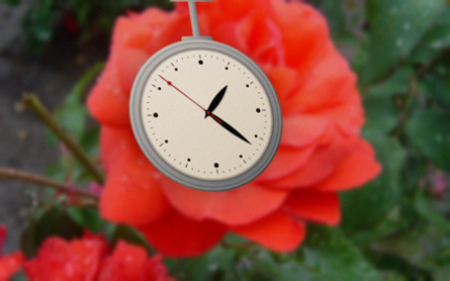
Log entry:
1h21m52s
